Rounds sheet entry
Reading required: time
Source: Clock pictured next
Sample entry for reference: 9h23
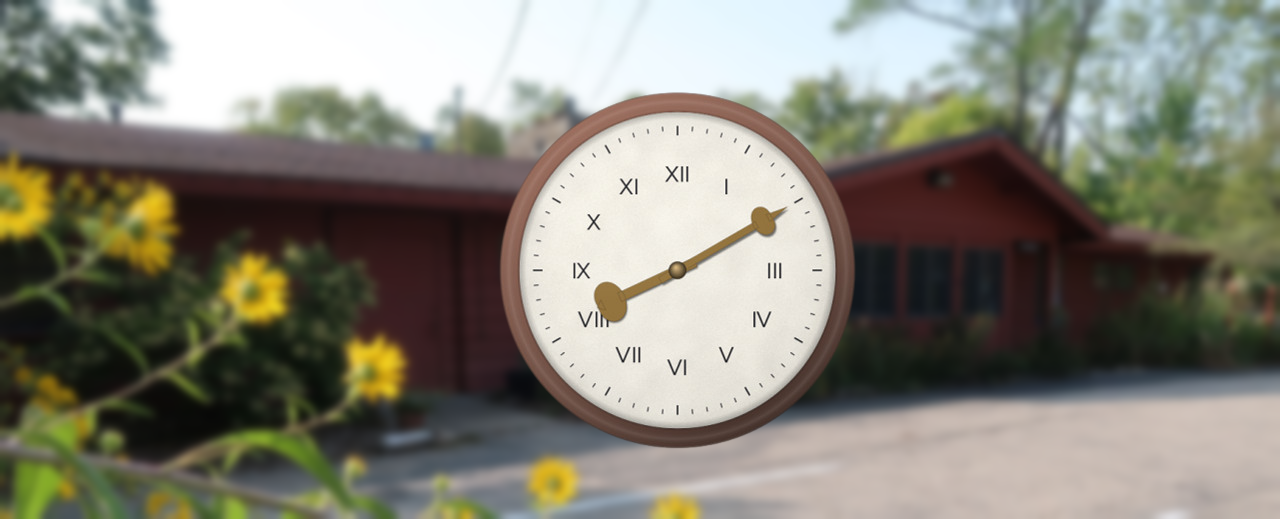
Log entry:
8h10
